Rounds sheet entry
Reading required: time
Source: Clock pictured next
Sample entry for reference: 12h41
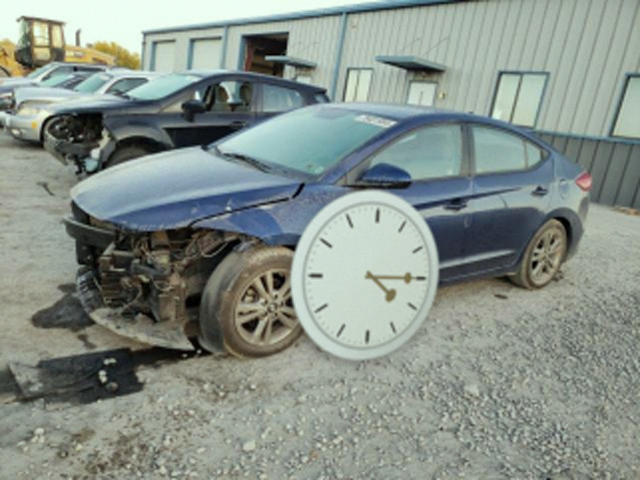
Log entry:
4h15
